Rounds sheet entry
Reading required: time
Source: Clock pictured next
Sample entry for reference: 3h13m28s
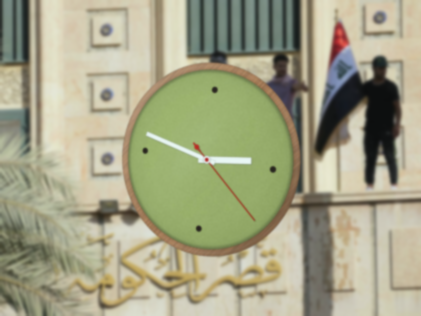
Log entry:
2h47m22s
